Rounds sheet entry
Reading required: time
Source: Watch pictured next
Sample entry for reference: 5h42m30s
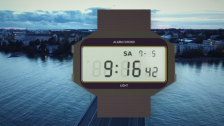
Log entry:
9h16m42s
